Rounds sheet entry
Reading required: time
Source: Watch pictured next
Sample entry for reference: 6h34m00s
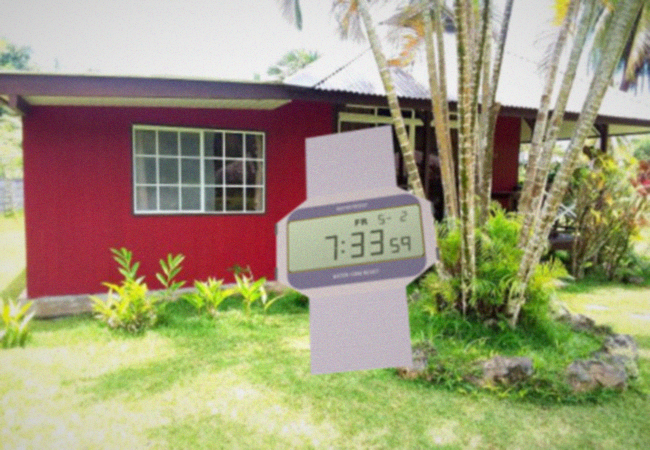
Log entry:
7h33m59s
